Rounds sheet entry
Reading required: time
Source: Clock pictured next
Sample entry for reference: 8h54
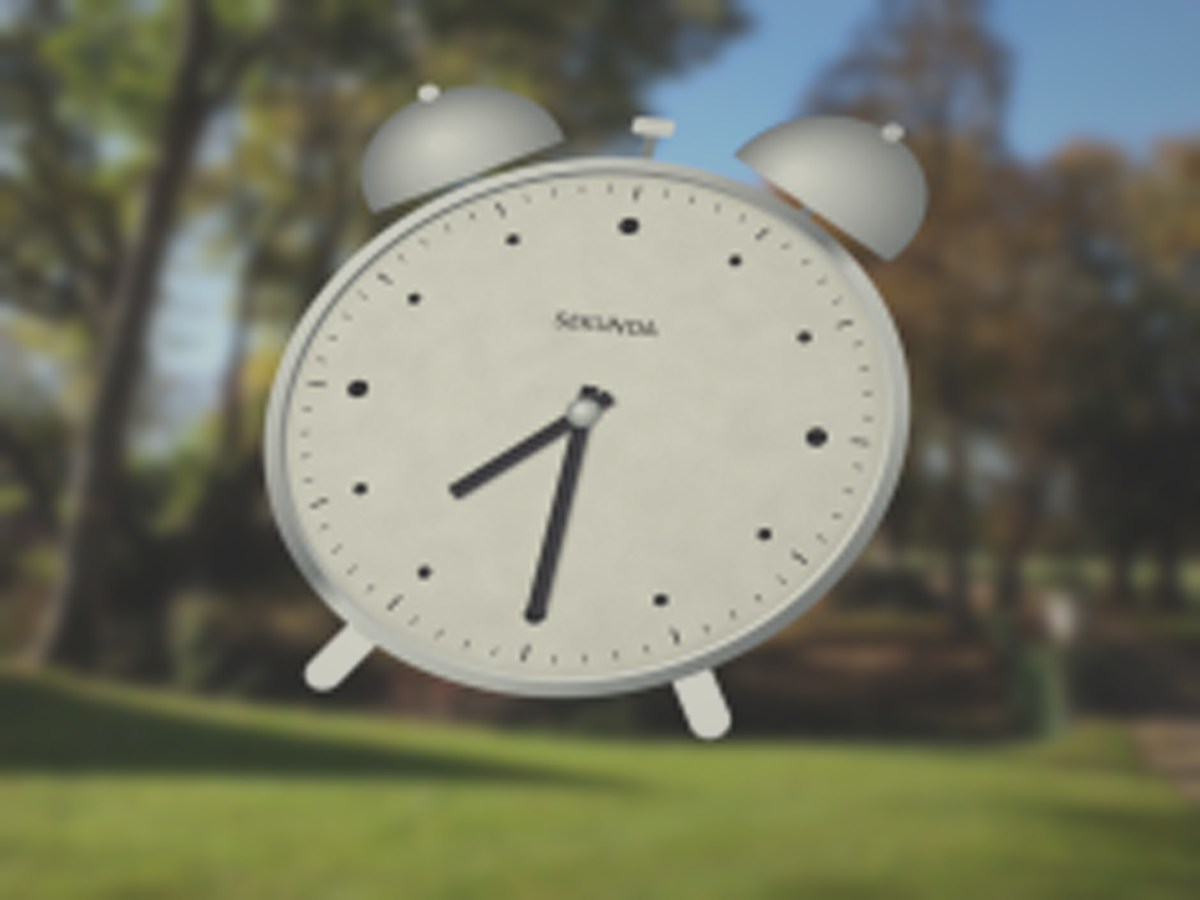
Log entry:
7h30
